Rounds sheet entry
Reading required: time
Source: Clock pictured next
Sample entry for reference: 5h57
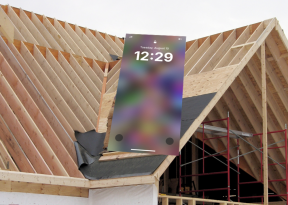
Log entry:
12h29
